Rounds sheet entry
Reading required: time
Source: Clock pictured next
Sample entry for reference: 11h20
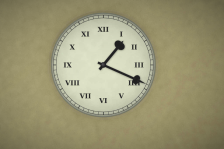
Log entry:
1h19
